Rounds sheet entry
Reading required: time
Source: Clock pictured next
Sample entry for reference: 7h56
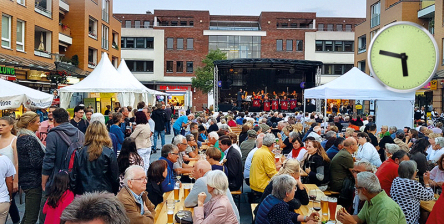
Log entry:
5h47
